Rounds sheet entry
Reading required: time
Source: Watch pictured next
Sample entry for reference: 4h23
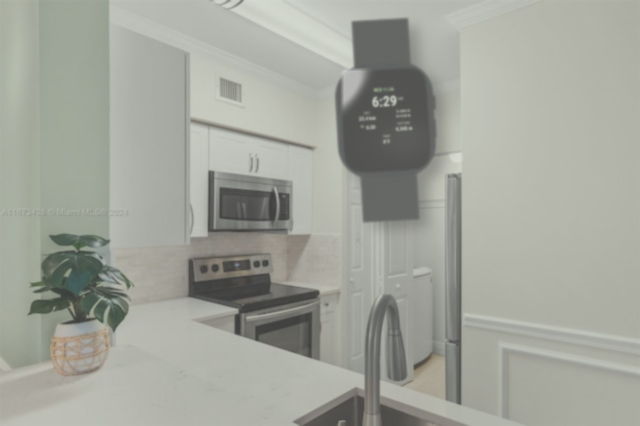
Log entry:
6h29
